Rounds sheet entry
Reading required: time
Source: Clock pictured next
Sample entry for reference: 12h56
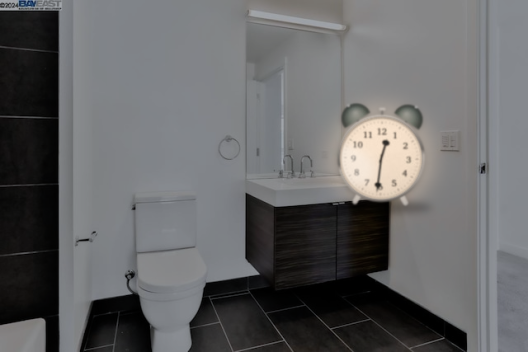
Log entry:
12h31
